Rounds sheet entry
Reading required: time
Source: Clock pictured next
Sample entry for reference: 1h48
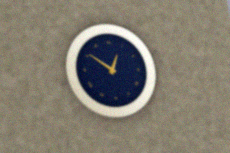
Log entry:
12h51
